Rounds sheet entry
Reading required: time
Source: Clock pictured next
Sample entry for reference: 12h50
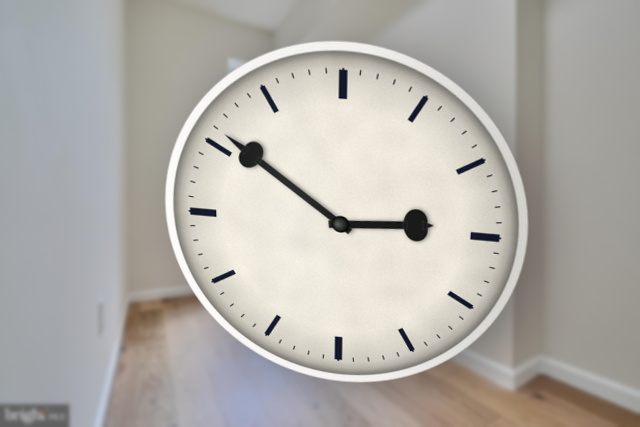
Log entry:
2h51
